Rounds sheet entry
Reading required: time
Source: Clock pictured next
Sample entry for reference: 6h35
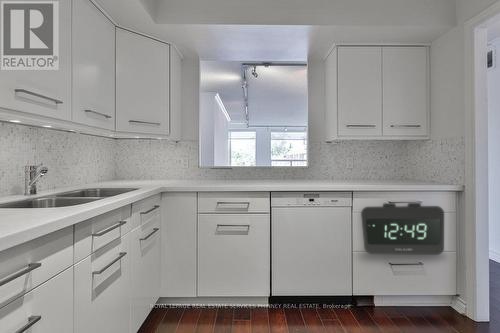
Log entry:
12h49
